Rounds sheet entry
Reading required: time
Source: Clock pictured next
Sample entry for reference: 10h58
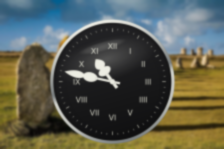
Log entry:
10h47
